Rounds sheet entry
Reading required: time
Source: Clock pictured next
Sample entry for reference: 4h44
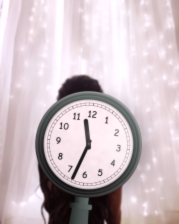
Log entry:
11h33
